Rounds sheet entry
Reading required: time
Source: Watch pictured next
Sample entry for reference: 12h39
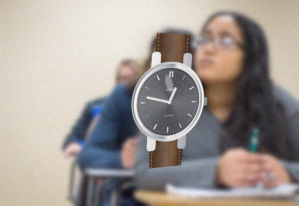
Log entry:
12h47
